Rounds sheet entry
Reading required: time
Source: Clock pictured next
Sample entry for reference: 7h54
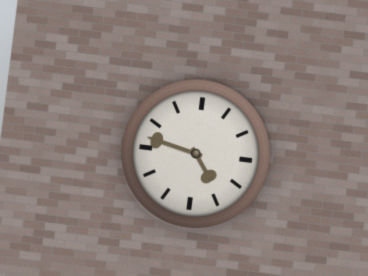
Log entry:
4h47
